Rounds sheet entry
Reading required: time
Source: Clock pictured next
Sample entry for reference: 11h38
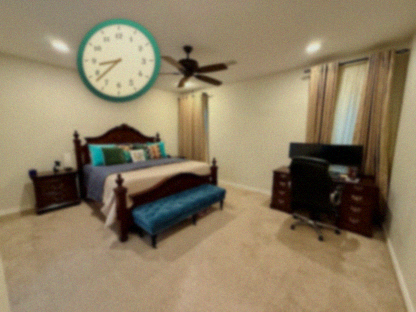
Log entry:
8h38
